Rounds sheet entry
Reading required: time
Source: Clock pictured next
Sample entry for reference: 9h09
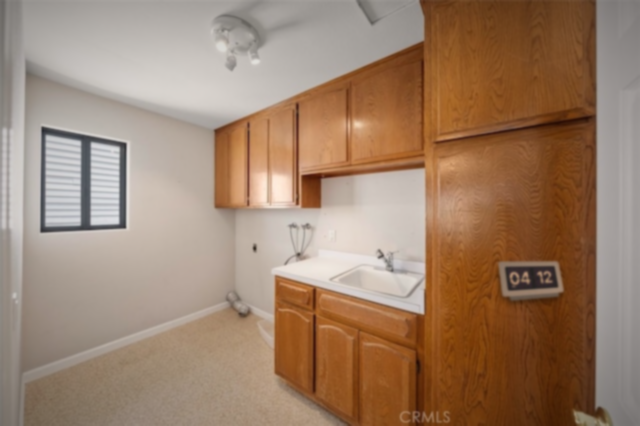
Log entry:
4h12
